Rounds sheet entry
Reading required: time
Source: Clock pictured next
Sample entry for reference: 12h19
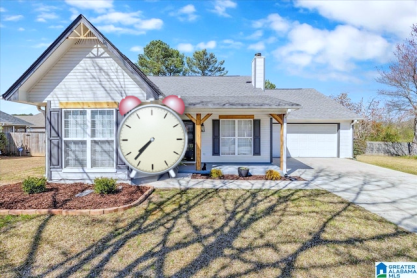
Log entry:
7h37
